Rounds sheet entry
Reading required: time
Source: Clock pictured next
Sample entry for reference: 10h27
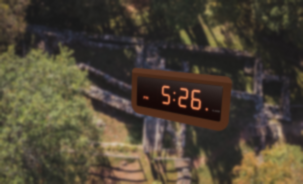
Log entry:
5h26
